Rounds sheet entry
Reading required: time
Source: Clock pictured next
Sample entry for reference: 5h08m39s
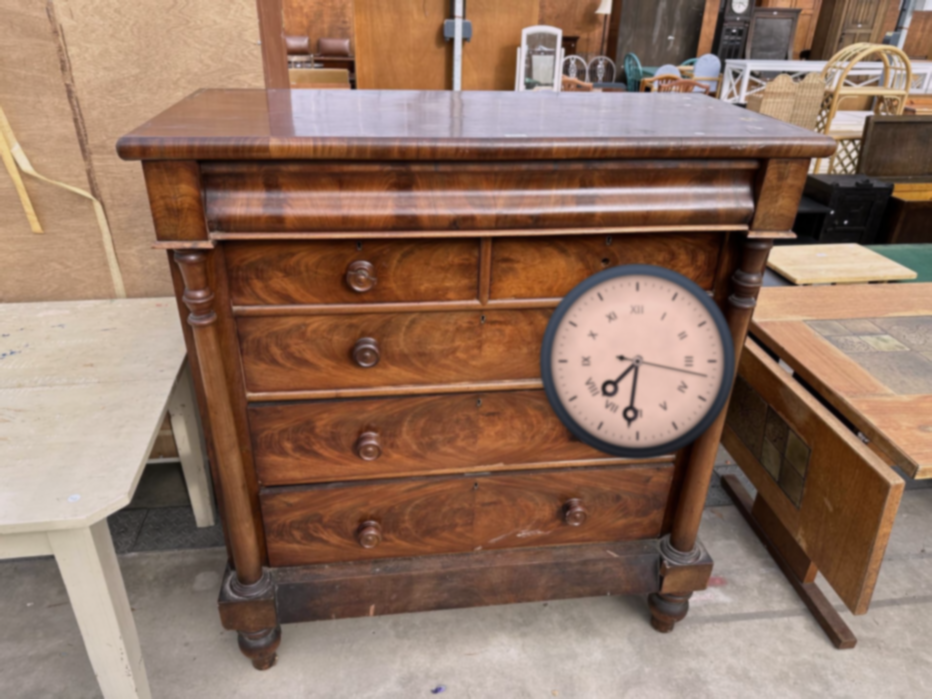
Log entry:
7h31m17s
